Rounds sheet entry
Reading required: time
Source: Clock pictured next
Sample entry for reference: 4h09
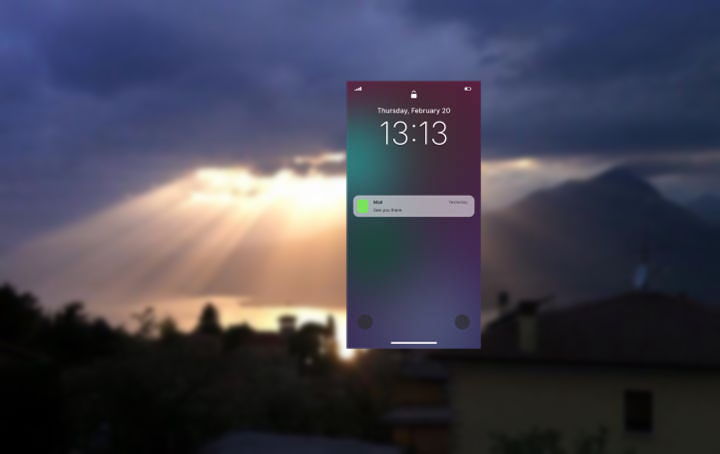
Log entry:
13h13
